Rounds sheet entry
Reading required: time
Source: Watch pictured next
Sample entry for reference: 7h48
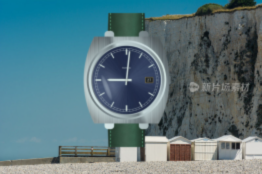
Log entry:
9h01
